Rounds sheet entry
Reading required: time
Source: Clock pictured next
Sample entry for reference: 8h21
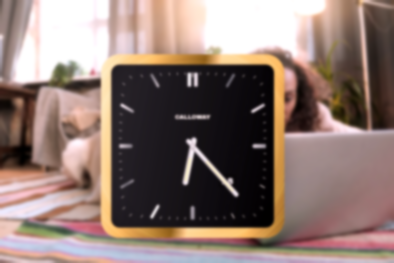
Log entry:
6h23
